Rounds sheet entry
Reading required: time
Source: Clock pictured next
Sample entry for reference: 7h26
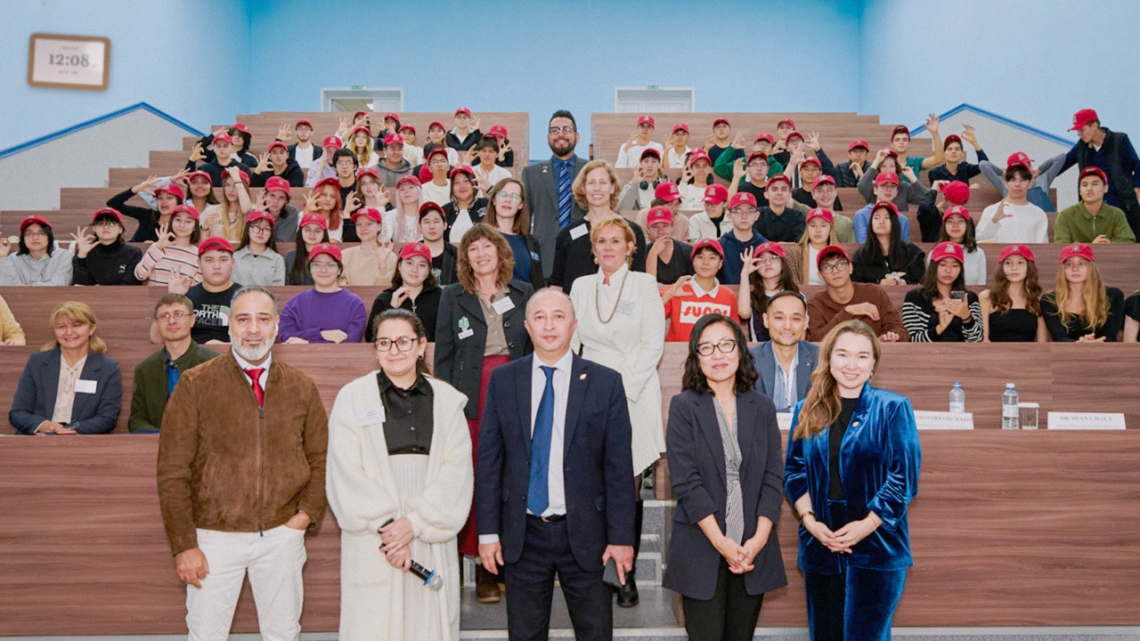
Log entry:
12h08
